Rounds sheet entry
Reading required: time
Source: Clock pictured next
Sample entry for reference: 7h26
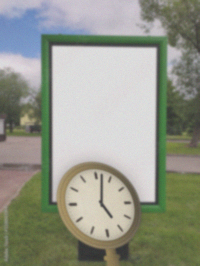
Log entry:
5h02
